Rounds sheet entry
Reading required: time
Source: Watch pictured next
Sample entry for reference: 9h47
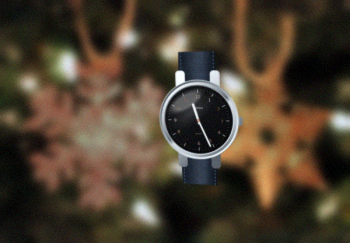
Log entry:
11h26
